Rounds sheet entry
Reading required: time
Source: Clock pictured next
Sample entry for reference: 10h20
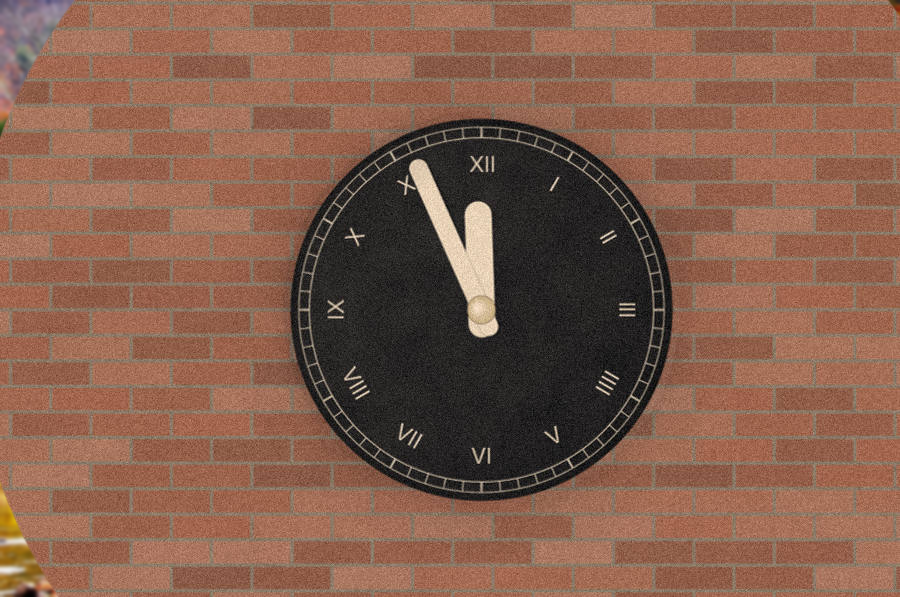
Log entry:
11h56
